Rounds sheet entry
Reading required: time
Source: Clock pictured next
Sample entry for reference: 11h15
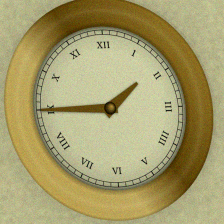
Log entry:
1h45
